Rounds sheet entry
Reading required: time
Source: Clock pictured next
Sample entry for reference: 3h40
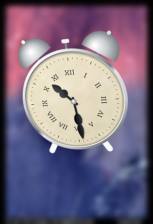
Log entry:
10h29
